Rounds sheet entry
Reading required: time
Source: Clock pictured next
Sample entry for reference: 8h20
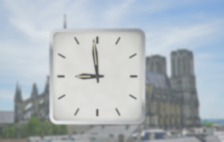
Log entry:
8h59
